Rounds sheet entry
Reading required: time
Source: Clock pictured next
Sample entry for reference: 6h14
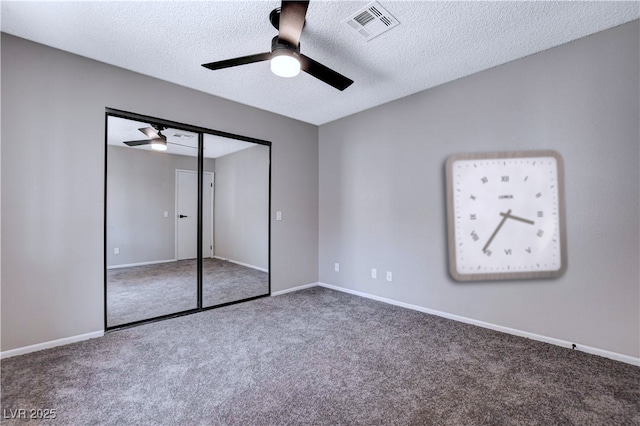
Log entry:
3h36
